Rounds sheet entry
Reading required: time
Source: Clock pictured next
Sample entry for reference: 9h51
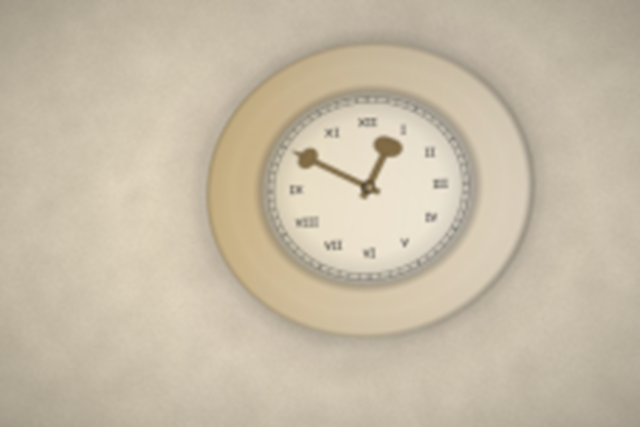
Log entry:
12h50
